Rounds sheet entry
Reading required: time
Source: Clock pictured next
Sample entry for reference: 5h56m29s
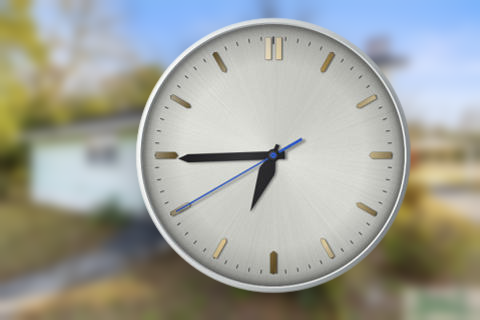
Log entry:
6h44m40s
